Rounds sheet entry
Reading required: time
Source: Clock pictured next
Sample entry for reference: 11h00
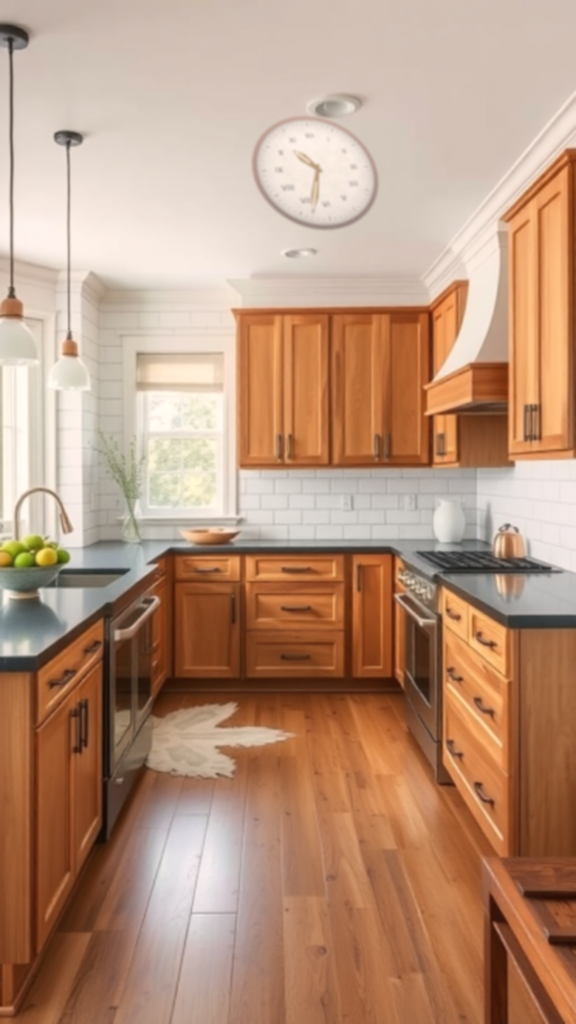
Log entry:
10h33
